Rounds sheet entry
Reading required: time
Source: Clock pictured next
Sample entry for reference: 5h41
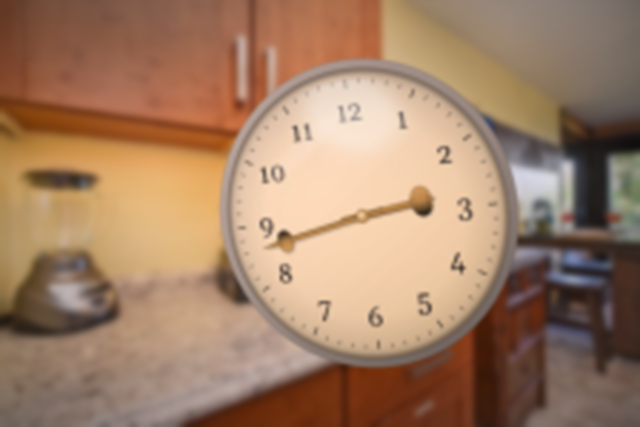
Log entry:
2h43
